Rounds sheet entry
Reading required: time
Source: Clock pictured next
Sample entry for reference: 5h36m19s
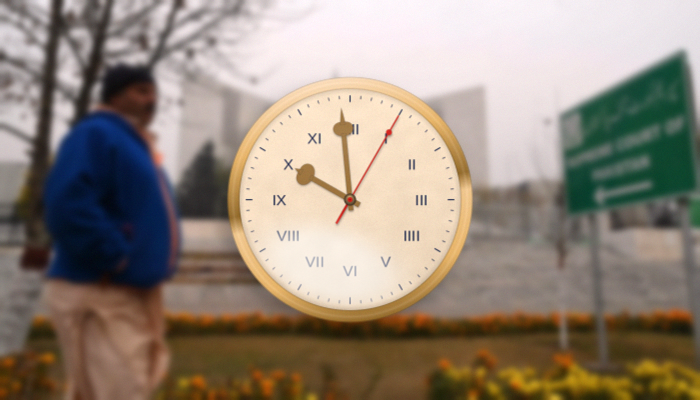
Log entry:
9h59m05s
